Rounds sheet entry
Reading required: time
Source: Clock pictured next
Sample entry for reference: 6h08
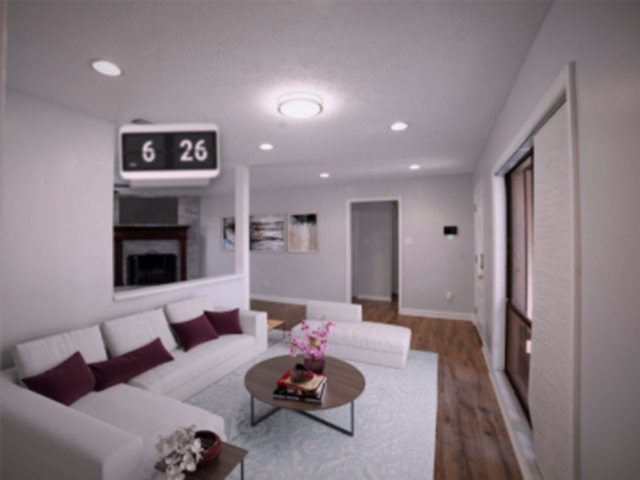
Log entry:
6h26
